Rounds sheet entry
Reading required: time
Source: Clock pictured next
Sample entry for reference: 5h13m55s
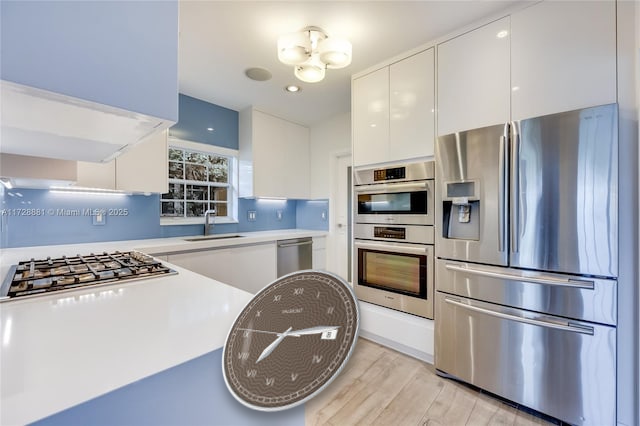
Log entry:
7h13m46s
